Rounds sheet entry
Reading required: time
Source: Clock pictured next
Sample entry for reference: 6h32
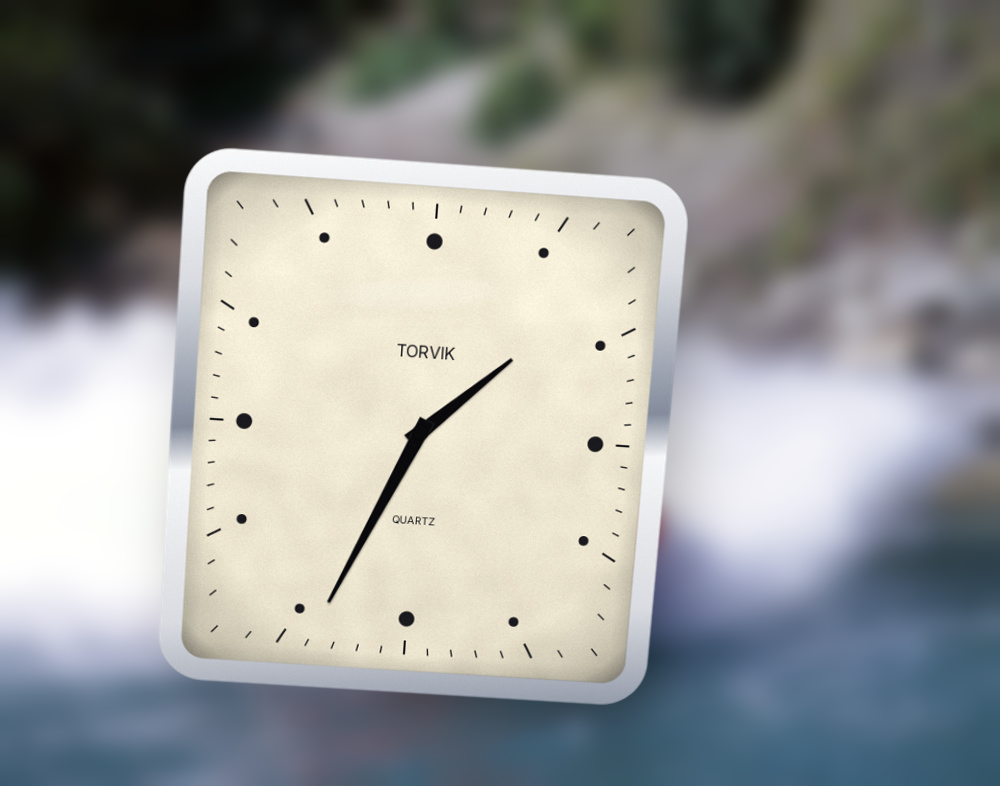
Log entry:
1h34
